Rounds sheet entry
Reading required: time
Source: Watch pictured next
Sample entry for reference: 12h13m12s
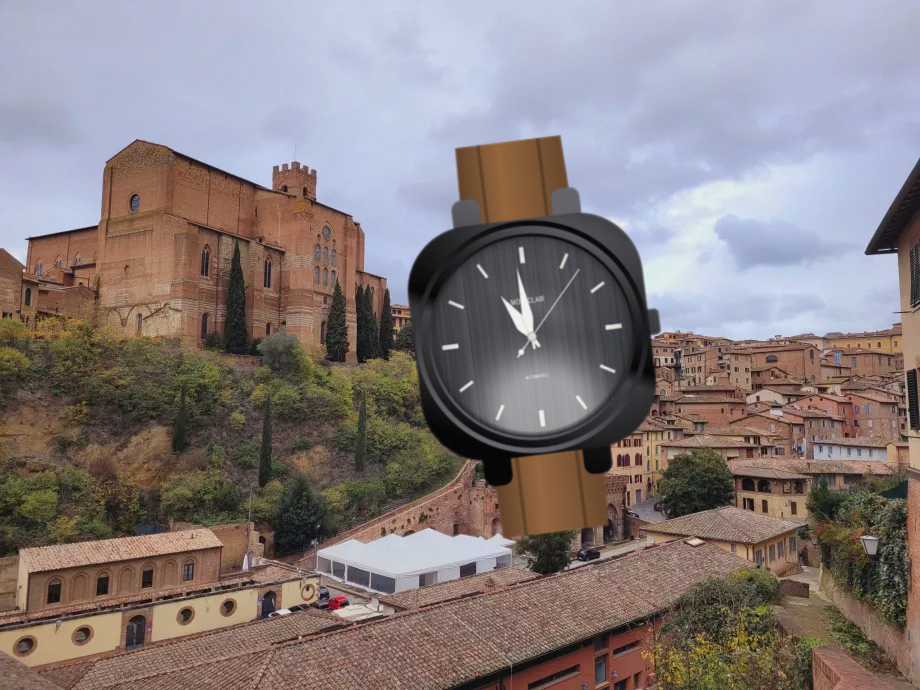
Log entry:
10h59m07s
